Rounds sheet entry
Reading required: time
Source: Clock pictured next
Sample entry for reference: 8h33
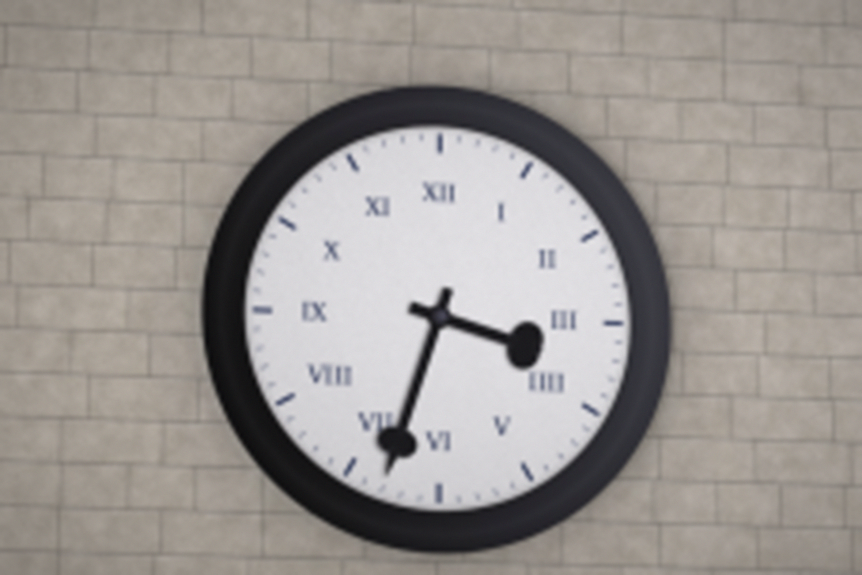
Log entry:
3h33
